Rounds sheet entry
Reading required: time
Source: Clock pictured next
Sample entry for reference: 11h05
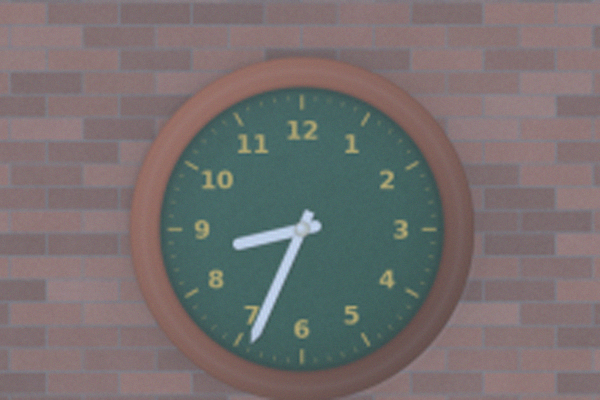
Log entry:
8h34
